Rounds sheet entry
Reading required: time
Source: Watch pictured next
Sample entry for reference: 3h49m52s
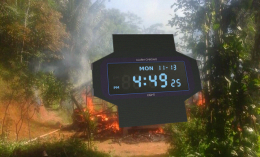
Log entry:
4h49m25s
